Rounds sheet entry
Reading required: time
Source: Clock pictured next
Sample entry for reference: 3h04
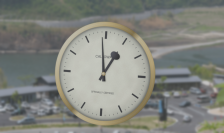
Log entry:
12h59
